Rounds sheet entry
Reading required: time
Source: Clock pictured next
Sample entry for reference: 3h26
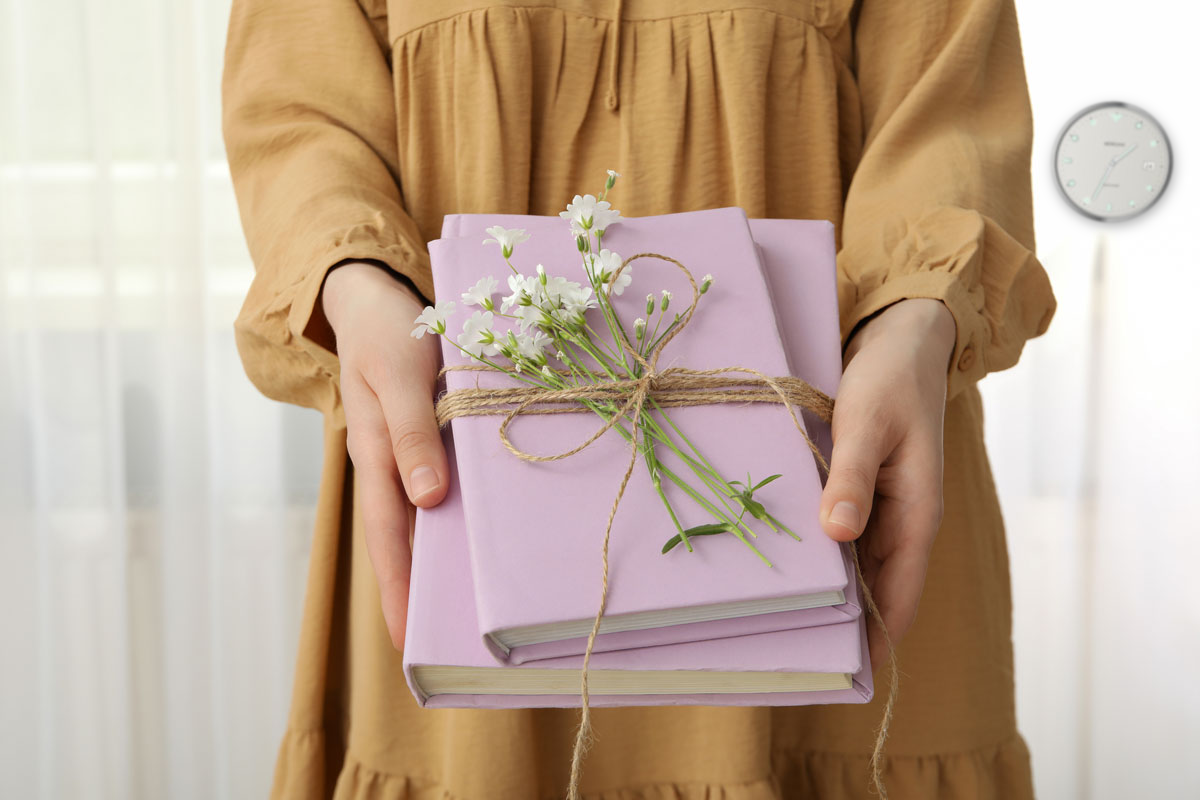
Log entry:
1h34
